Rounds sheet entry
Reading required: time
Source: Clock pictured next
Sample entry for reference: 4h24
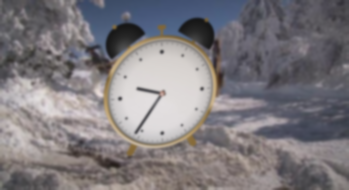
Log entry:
9h36
